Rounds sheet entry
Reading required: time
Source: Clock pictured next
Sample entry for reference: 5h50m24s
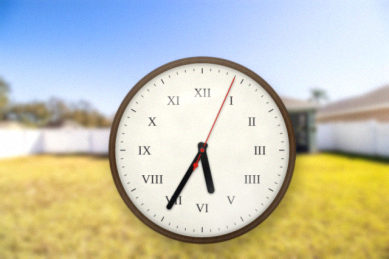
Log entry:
5h35m04s
